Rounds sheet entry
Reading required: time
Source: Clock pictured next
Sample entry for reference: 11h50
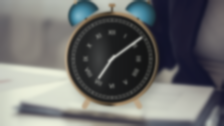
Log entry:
7h09
